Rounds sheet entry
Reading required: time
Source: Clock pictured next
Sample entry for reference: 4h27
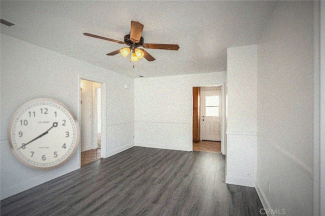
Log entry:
1h40
